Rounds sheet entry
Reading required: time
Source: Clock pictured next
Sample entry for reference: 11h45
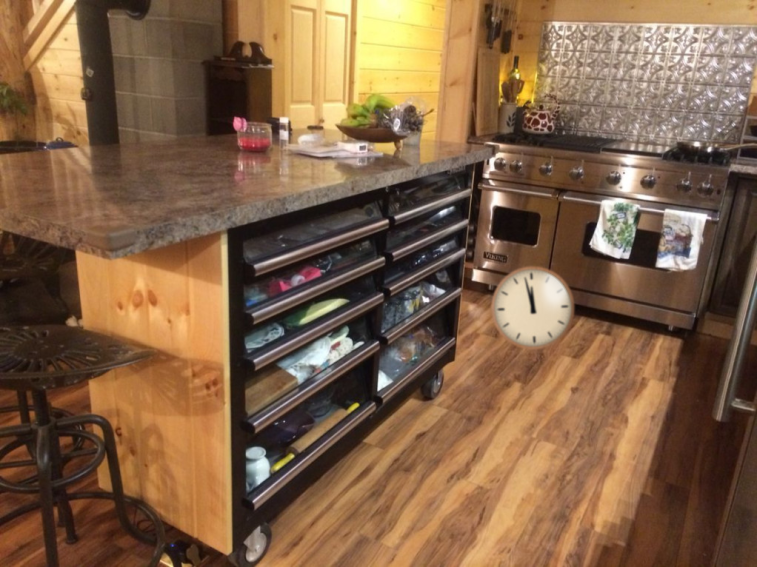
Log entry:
11h58
